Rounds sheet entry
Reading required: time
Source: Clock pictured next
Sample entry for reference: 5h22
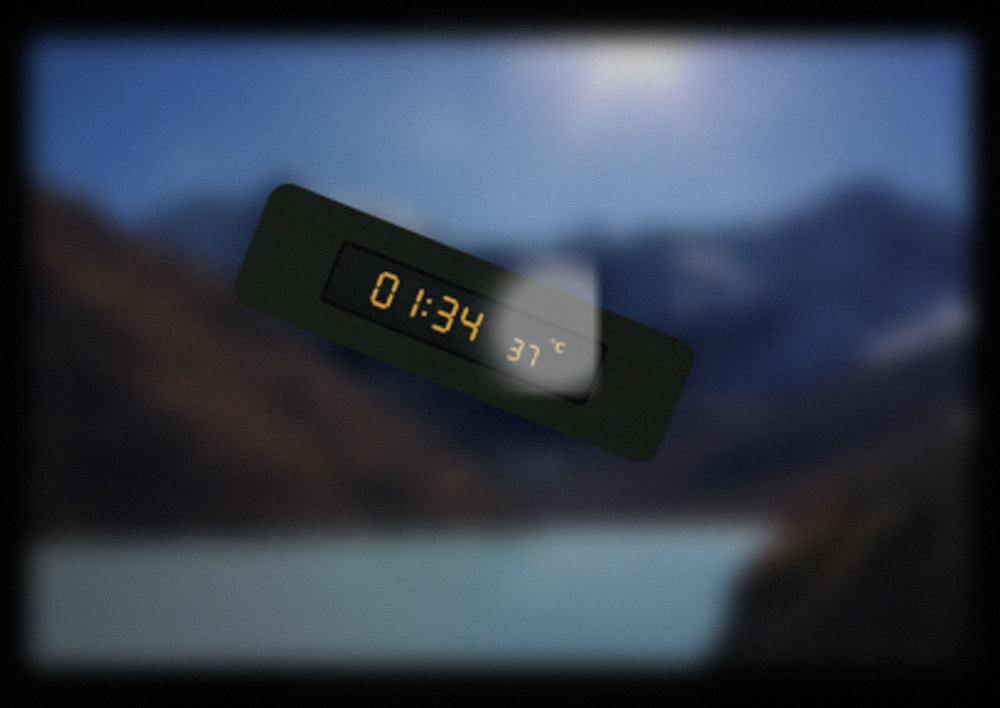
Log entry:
1h34
